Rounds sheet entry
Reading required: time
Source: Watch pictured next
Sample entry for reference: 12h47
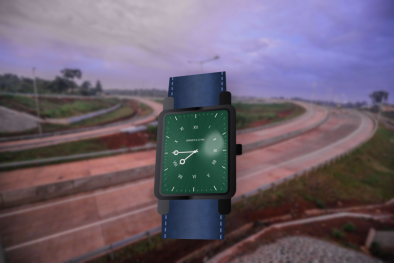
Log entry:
7h45
